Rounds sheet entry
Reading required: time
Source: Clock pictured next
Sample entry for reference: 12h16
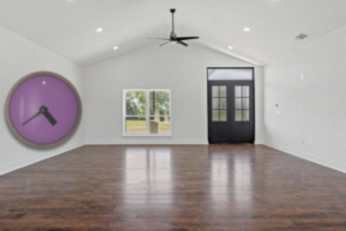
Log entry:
4h39
